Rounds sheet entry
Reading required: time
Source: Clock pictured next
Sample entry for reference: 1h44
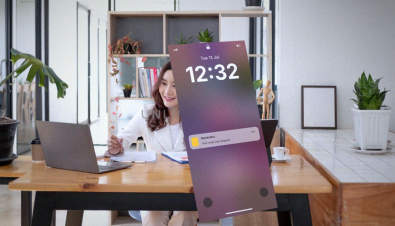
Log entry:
12h32
